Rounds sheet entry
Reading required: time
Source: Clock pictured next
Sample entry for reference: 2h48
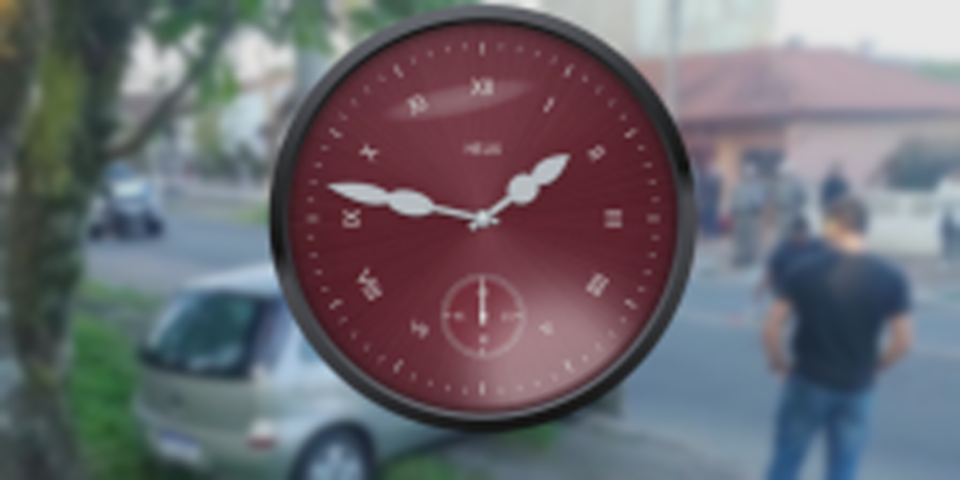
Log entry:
1h47
